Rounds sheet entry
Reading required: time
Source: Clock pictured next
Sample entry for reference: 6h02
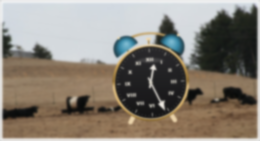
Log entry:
12h26
